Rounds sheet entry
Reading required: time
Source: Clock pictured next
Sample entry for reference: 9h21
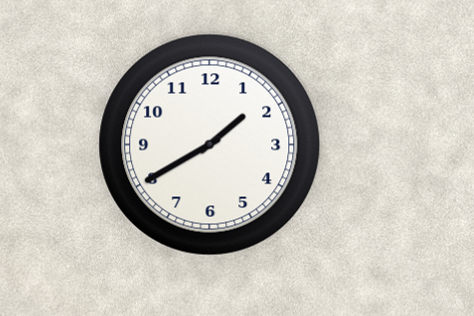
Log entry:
1h40
